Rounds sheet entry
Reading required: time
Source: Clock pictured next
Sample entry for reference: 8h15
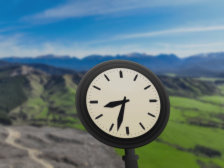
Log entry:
8h33
